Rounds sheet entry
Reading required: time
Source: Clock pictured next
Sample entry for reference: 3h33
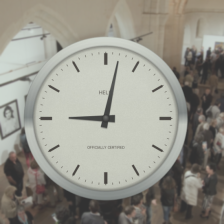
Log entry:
9h02
